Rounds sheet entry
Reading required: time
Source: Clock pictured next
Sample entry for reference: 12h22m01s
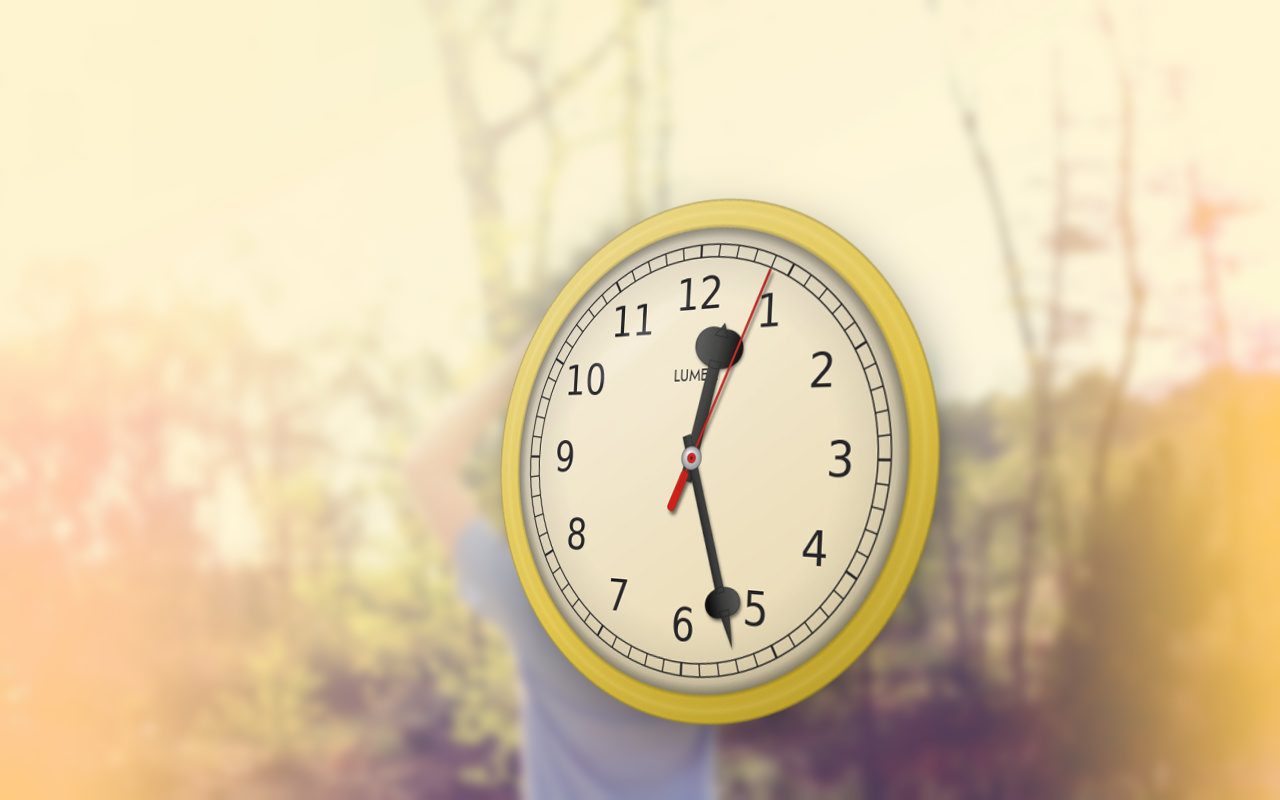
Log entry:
12h27m04s
